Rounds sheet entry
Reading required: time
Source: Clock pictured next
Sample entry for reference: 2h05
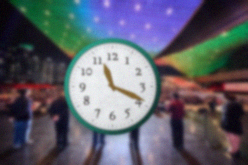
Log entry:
11h19
